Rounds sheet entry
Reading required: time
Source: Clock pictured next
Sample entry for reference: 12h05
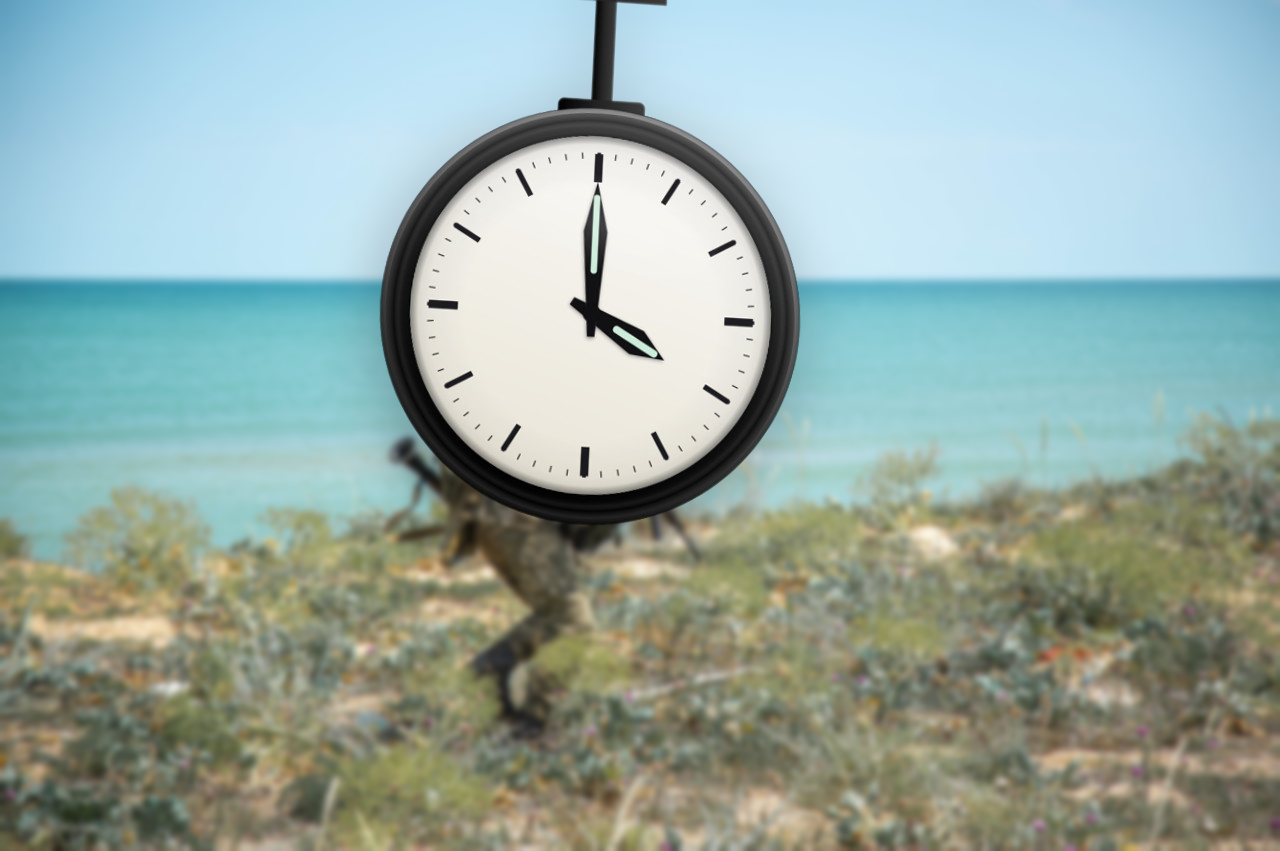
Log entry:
4h00
